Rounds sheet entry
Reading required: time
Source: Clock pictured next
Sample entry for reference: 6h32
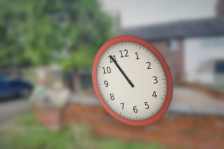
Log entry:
10h55
